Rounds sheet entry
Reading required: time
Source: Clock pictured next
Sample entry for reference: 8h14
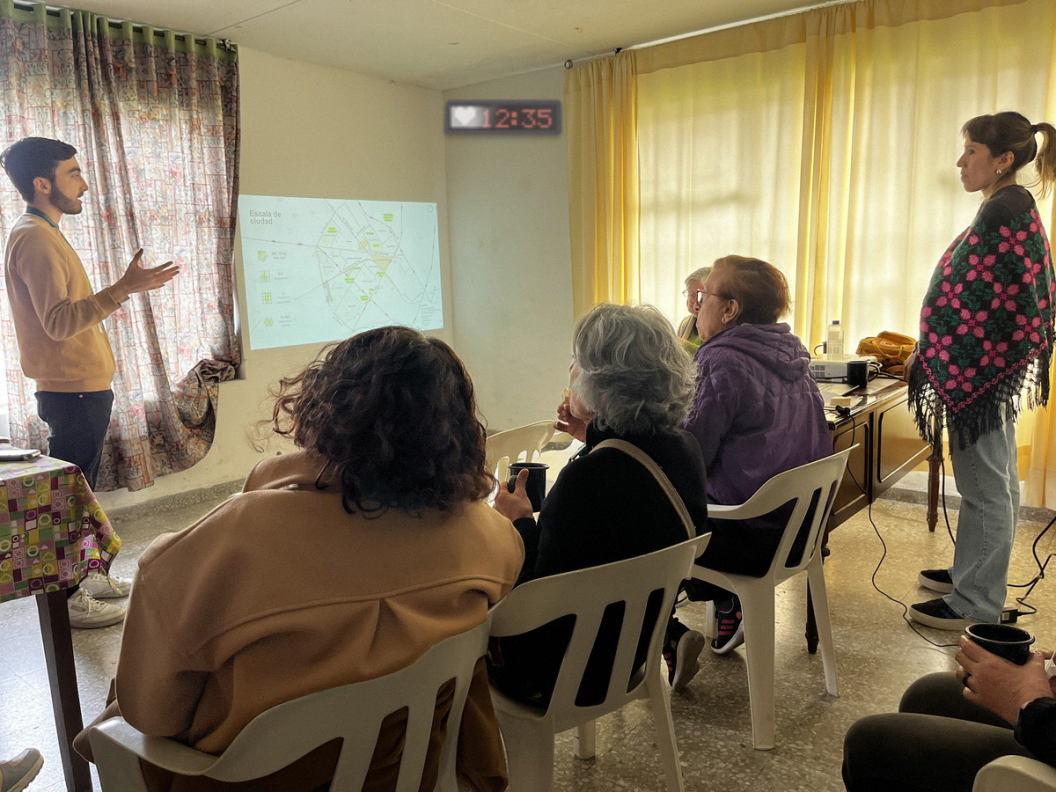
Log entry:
12h35
